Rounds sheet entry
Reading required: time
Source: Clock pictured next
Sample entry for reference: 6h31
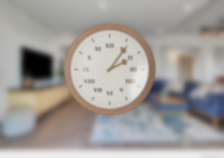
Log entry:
2h06
